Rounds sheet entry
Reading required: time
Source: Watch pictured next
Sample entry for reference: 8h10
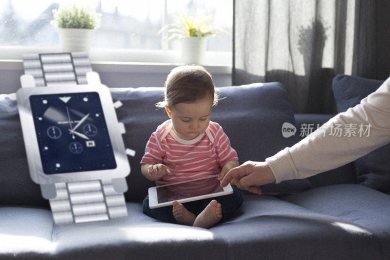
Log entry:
4h08
